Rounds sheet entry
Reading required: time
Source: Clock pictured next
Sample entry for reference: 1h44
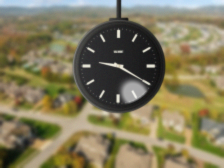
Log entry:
9h20
